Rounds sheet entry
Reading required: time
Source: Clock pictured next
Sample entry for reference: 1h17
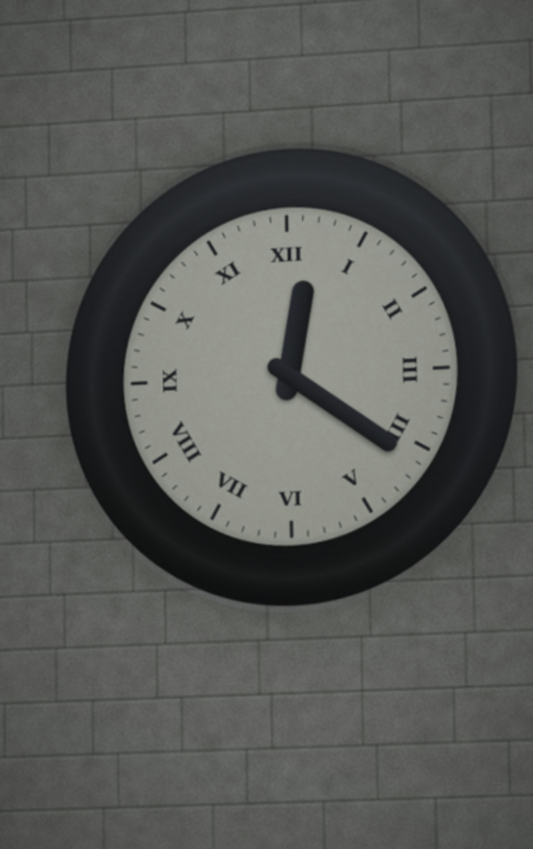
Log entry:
12h21
